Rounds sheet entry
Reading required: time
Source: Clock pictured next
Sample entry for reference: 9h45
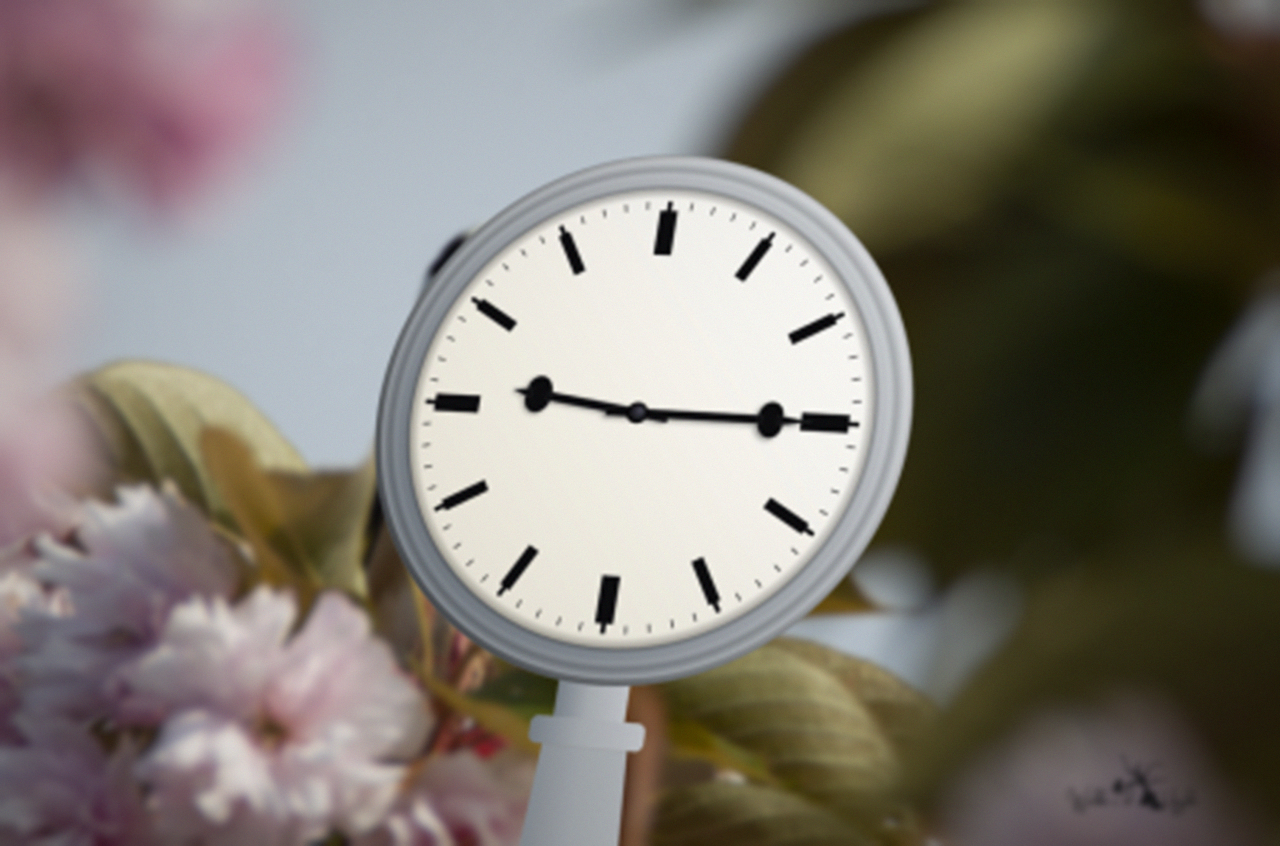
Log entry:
9h15
